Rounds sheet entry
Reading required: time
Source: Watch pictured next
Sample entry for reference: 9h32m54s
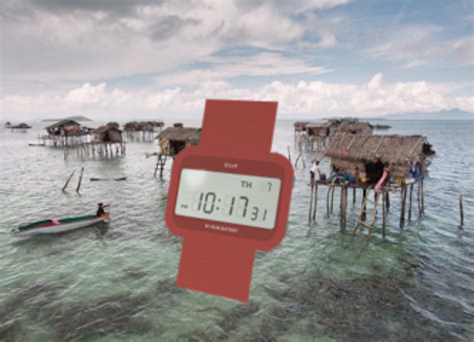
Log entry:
10h17m31s
